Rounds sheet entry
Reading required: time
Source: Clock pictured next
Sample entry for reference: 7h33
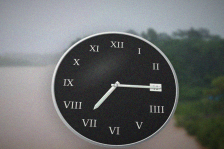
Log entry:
7h15
